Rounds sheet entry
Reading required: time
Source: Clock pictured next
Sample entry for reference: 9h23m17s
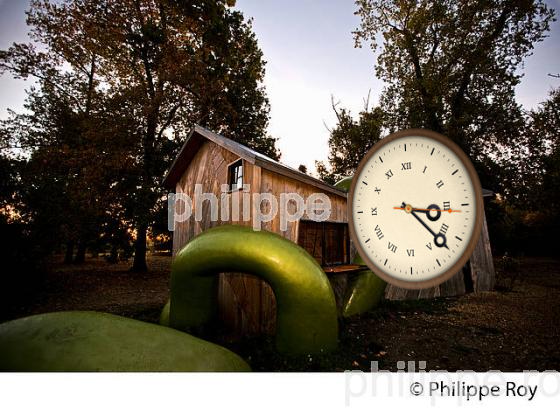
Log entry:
3h22m16s
